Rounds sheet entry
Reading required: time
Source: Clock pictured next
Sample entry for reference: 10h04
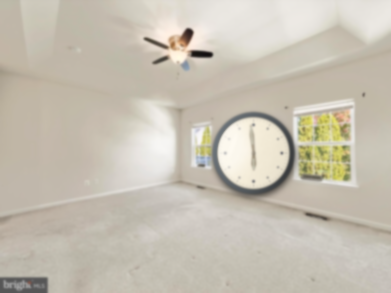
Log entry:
5h59
